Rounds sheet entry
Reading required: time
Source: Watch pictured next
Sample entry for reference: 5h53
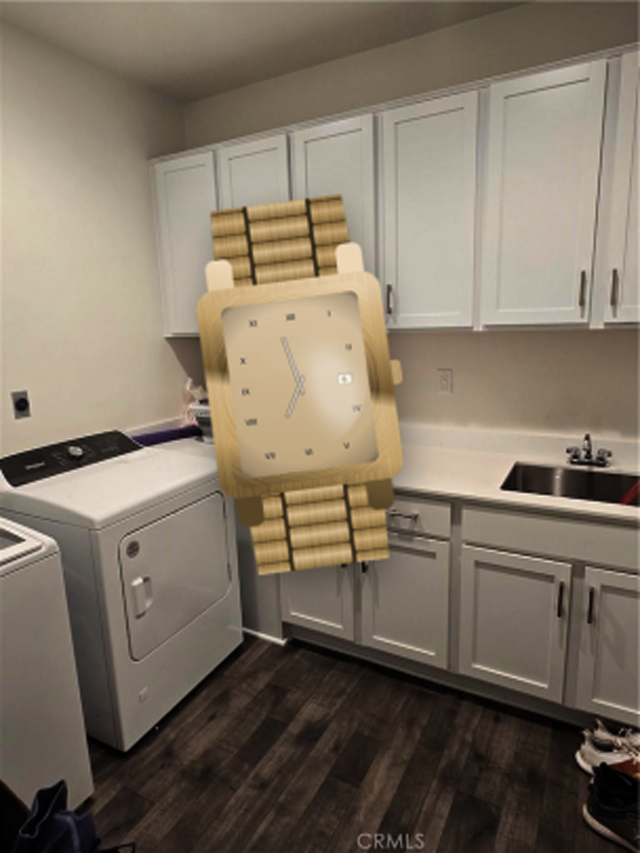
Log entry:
6h58
